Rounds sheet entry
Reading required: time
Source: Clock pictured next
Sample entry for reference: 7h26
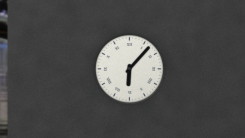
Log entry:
6h07
